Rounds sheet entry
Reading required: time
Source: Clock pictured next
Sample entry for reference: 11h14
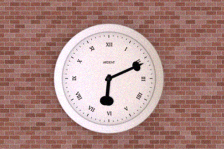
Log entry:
6h11
